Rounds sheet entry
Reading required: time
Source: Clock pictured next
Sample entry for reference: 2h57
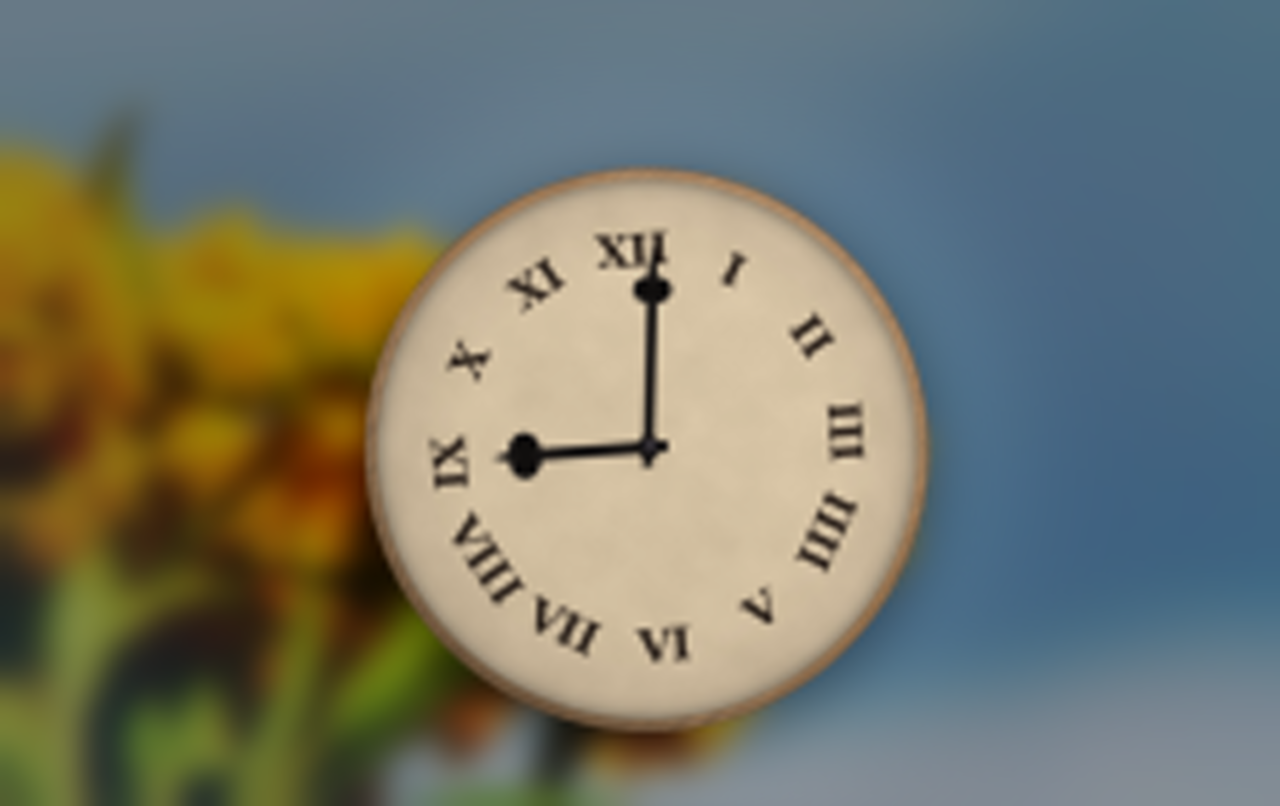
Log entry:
9h01
